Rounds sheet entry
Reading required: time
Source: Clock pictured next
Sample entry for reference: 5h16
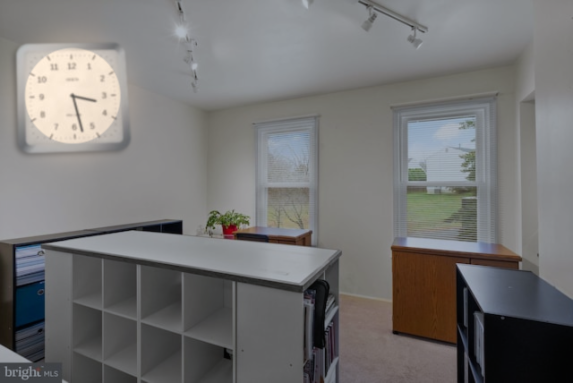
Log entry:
3h28
